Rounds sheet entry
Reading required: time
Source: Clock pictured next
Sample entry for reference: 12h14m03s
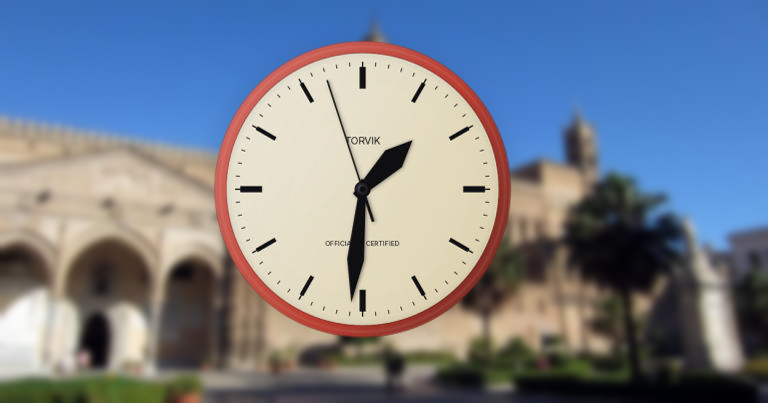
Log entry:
1h30m57s
